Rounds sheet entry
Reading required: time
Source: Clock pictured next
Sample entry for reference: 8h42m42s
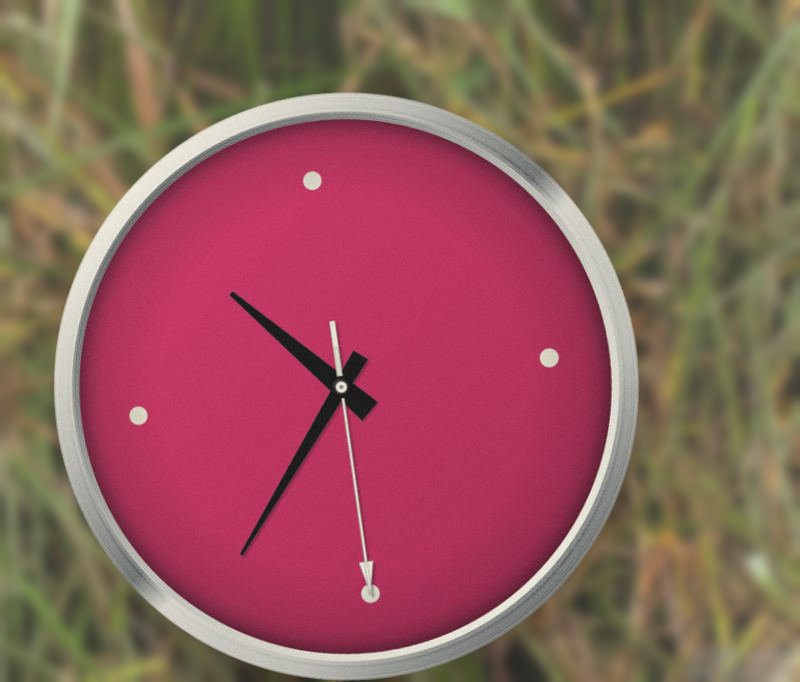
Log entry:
10h36m30s
